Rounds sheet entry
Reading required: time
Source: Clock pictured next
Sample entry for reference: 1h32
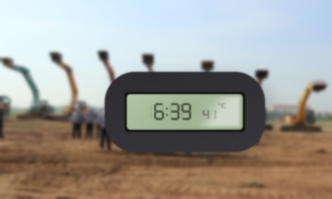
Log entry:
6h39
